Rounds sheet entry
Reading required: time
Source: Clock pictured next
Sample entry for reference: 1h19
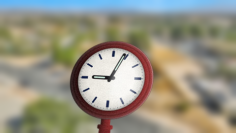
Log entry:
9h04
